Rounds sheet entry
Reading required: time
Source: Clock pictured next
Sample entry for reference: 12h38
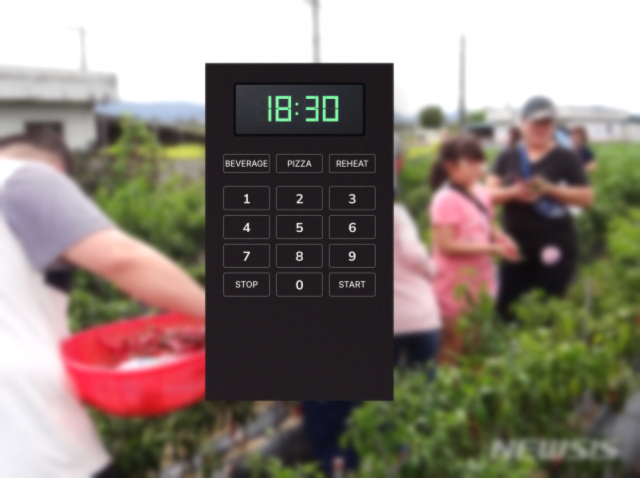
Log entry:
18h30
